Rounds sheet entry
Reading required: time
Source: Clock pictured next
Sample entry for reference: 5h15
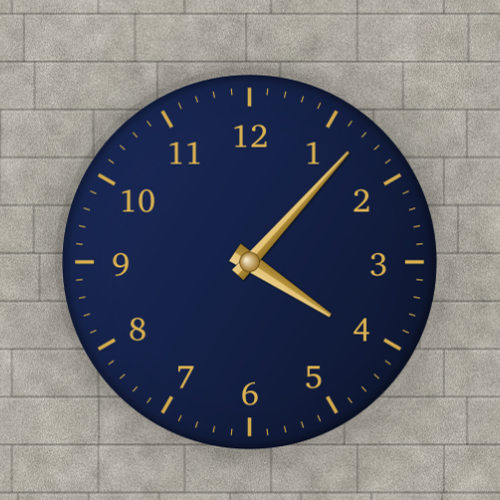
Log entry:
4h07
